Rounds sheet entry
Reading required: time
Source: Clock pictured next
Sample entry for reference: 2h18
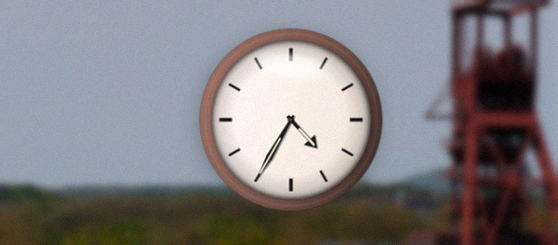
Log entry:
4h35
